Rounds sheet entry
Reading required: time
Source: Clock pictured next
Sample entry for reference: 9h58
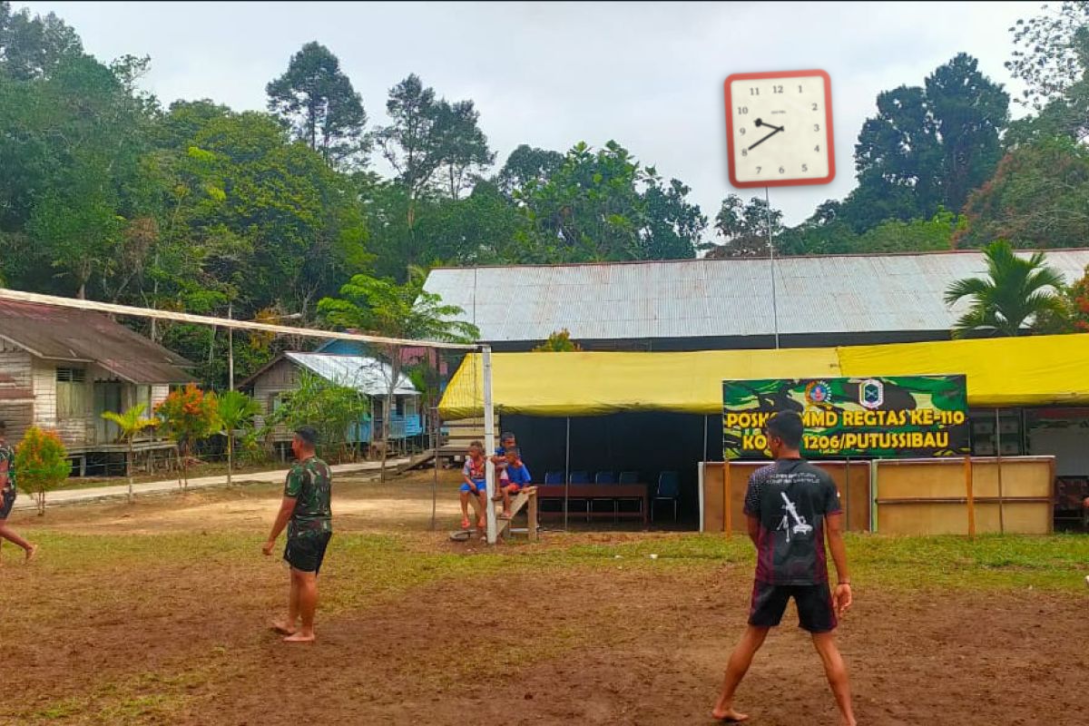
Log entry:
9h40
